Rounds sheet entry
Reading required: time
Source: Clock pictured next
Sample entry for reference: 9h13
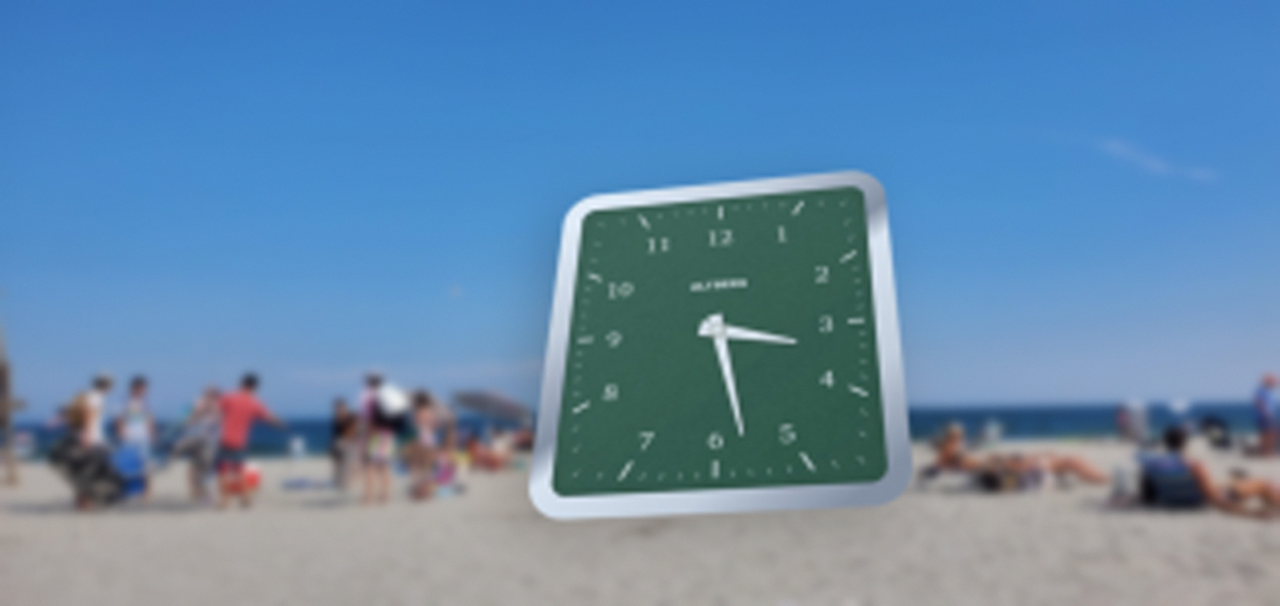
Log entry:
3h28
